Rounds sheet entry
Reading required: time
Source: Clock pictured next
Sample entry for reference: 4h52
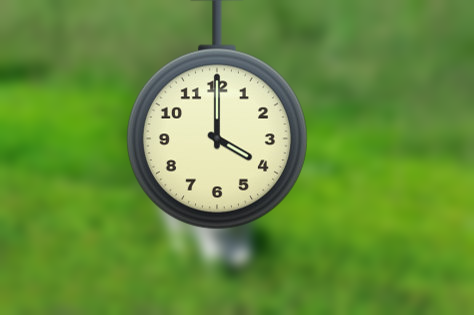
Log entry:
4h00
